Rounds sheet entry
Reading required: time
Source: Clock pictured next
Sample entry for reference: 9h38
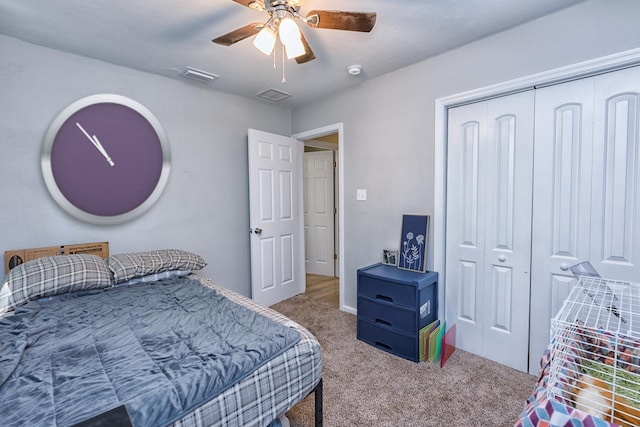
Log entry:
10h53
